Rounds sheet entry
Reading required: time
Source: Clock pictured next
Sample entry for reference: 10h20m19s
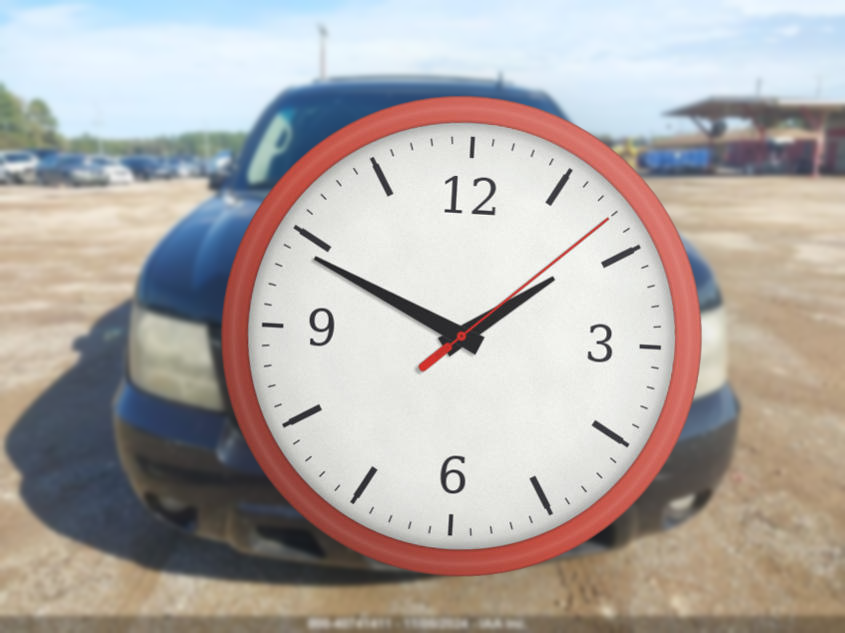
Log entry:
1h49m08s
